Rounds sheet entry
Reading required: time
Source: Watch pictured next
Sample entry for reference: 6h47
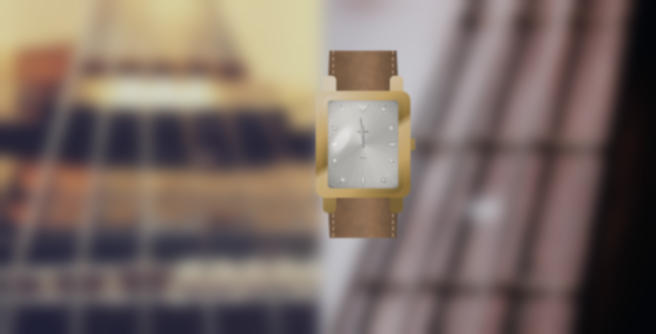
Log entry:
11h59
